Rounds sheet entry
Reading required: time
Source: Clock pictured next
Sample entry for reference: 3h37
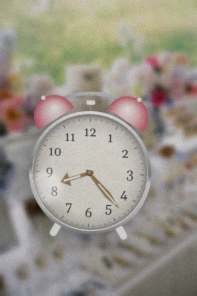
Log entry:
8h23
